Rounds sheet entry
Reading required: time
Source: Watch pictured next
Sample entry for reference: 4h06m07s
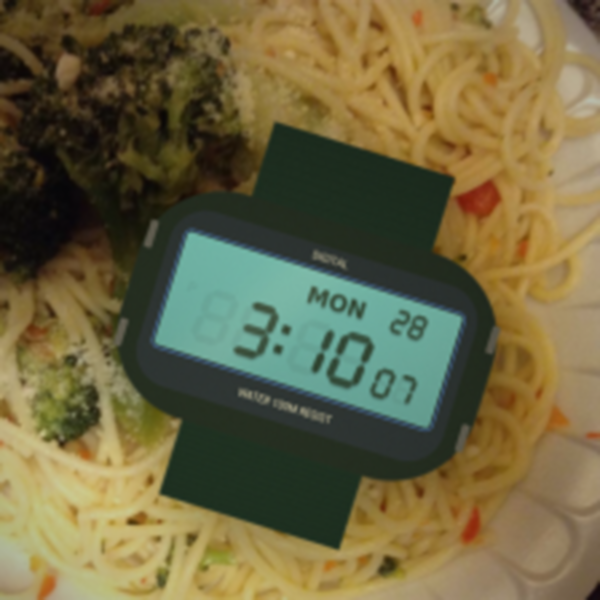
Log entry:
3h10m07s
